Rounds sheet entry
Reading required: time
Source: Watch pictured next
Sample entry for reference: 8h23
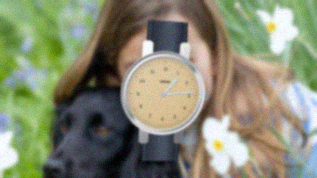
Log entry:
1h14
